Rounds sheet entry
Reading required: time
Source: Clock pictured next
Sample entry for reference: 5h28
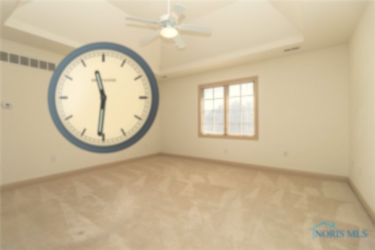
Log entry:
11h31
